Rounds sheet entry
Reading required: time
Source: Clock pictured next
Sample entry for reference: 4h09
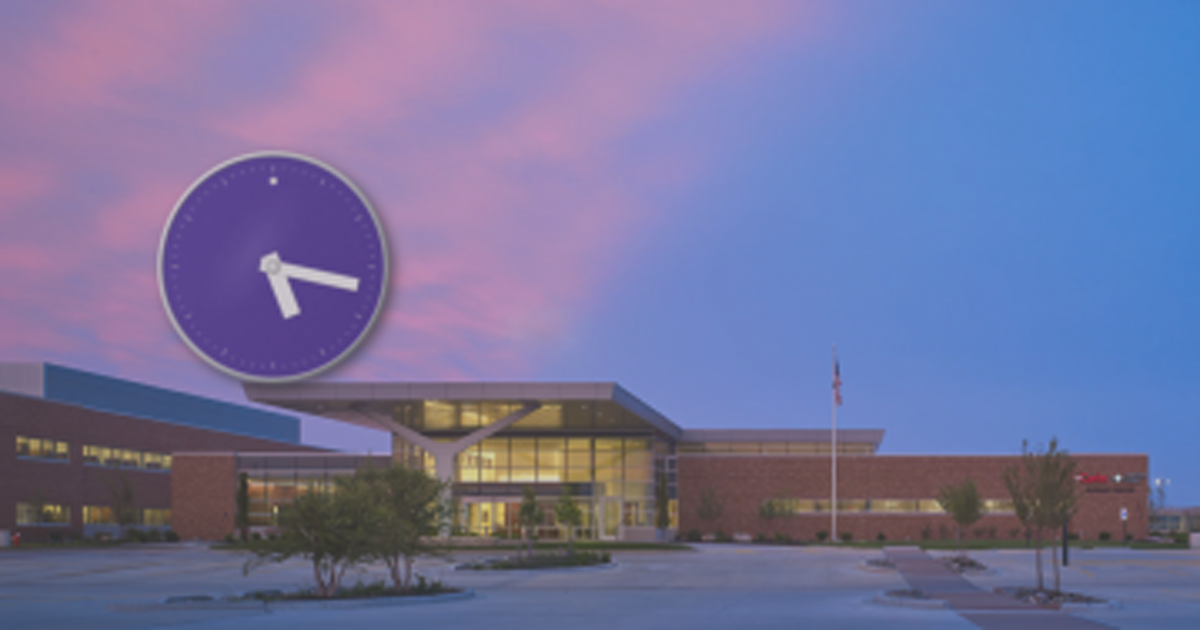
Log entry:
5h17
